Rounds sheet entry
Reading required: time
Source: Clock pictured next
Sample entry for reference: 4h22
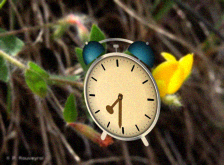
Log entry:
7h31
